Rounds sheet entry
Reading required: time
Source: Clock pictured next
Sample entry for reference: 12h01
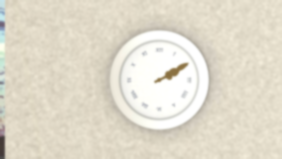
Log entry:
2h10
